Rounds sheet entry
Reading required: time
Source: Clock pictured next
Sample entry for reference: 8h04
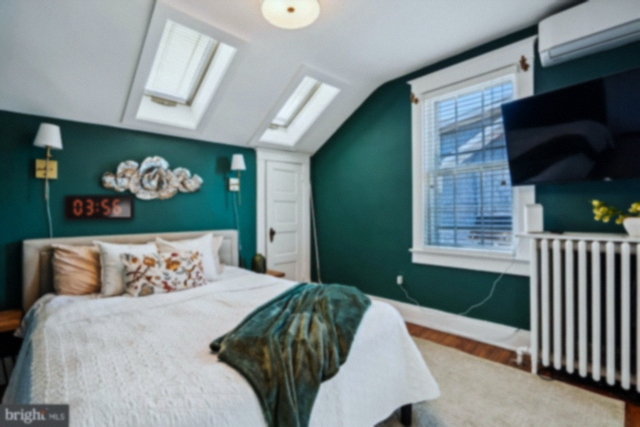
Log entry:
3h56
